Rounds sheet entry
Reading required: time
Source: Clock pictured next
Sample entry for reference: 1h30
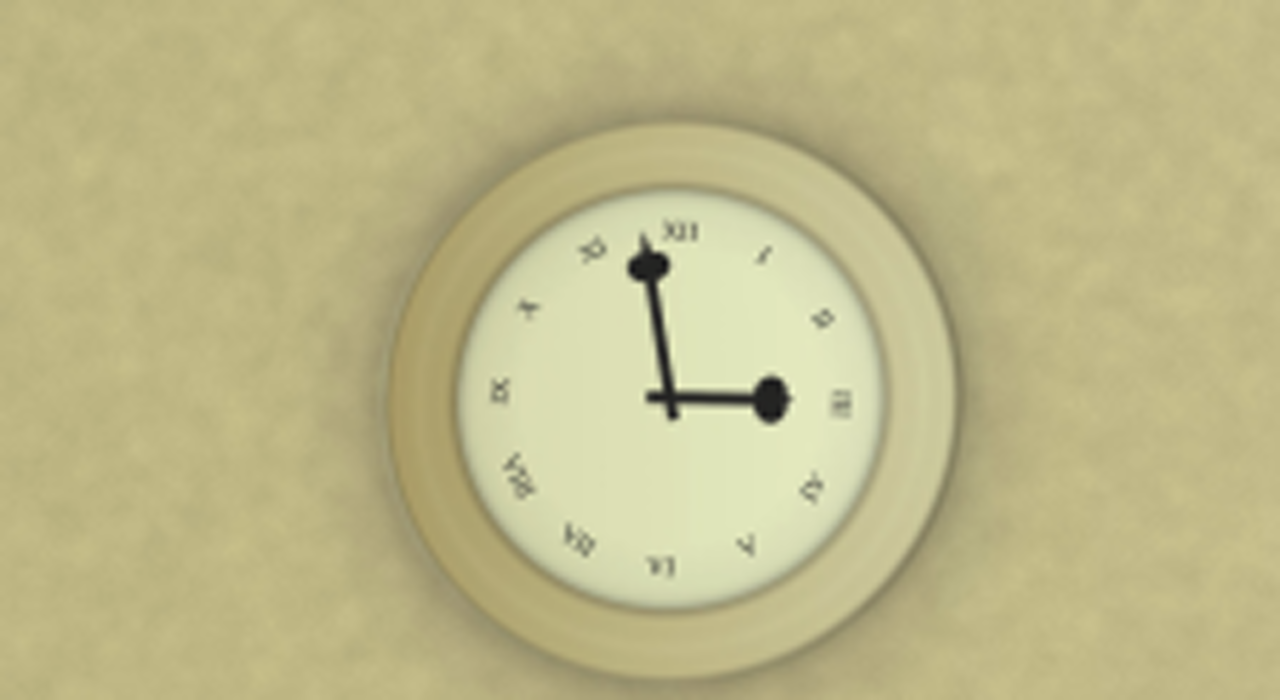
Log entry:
2h58
